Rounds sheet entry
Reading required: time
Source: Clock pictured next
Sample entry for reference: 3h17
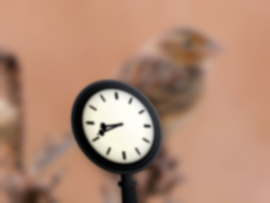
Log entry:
8h41
